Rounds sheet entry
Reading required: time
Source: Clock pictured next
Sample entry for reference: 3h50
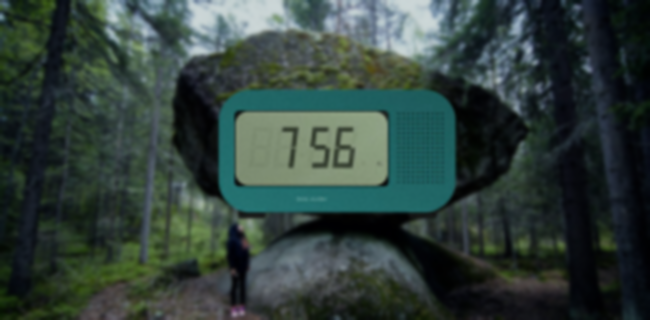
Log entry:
7h56
